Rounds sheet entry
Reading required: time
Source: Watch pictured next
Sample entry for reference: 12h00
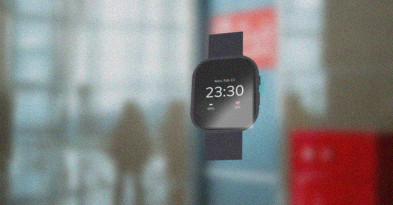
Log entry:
23h30
